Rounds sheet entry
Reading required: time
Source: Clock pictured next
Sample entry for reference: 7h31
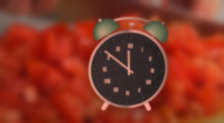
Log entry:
11h51
